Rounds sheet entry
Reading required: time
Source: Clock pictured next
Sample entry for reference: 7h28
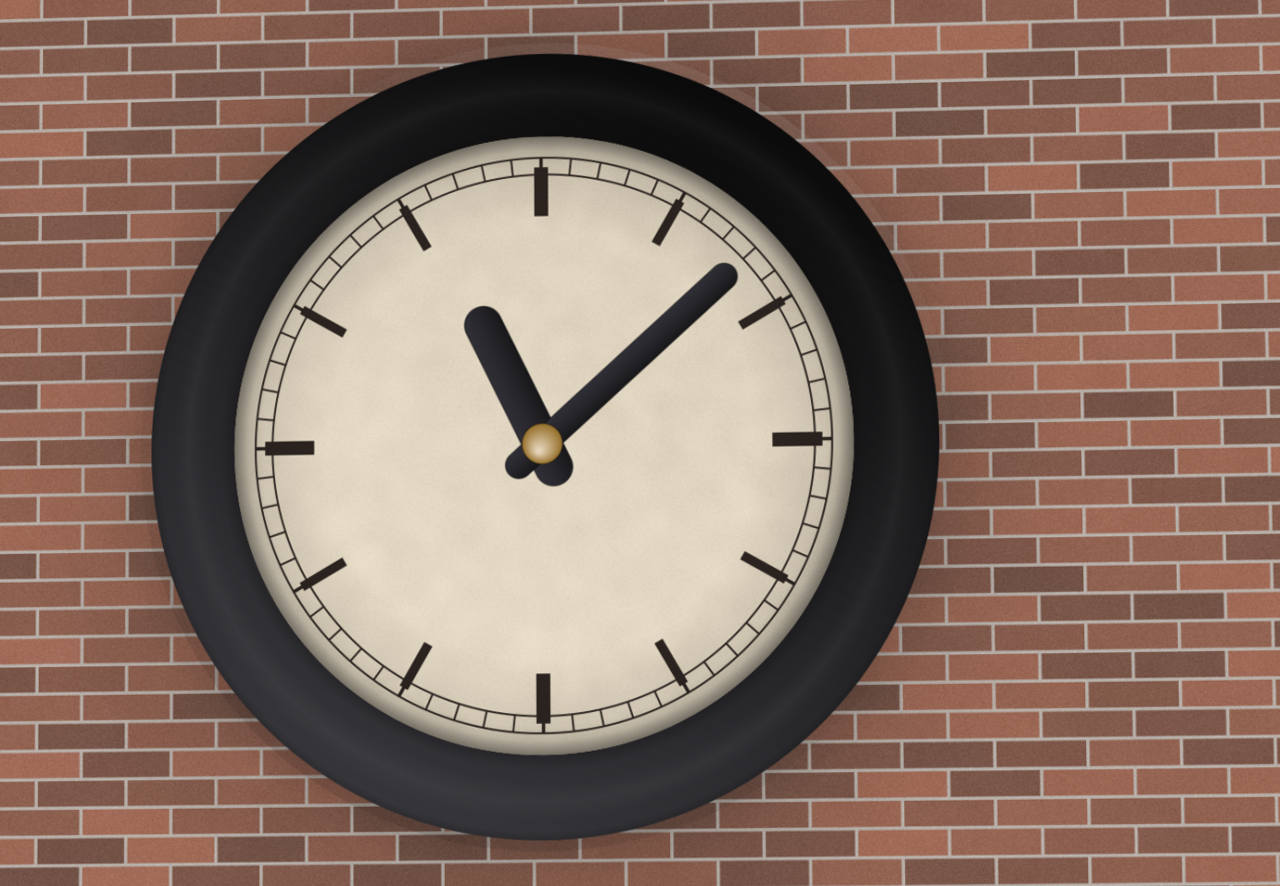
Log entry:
11h08
